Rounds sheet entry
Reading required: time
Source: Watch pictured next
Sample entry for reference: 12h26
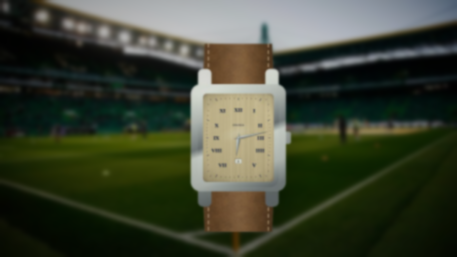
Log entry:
6h13
